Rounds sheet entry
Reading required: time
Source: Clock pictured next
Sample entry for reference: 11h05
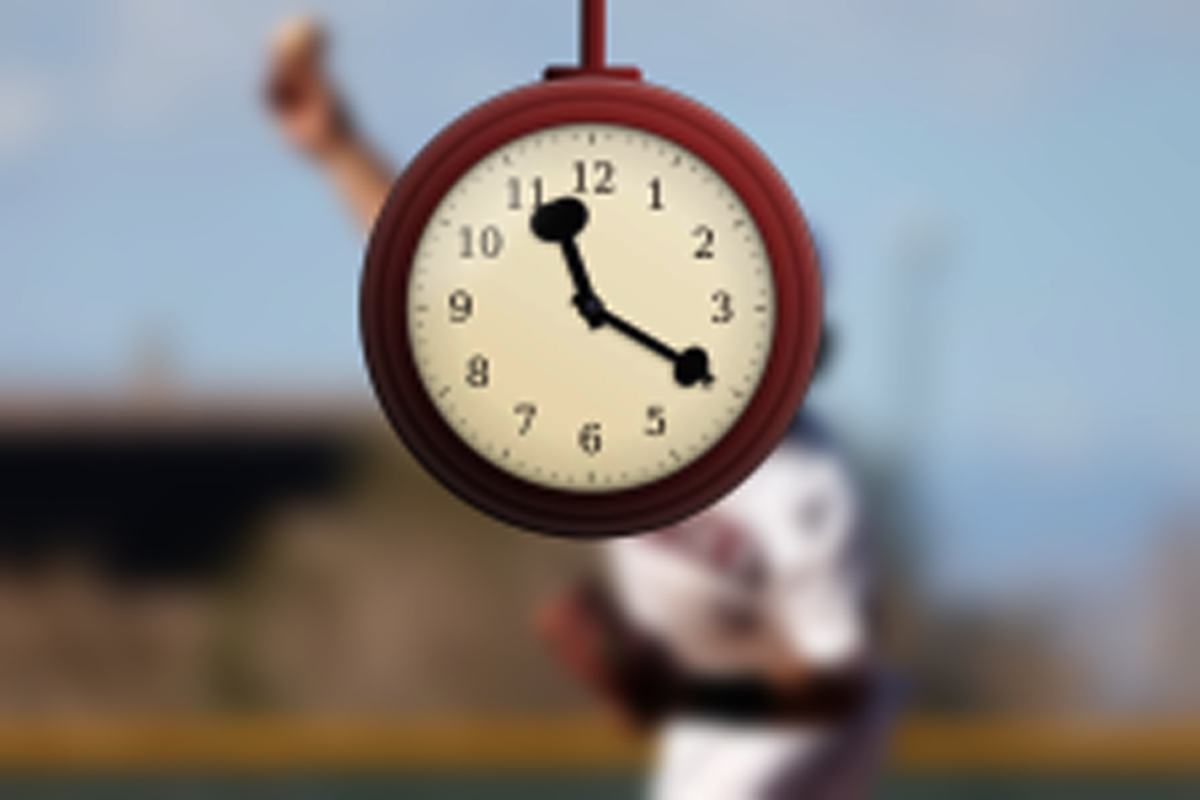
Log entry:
11h20
